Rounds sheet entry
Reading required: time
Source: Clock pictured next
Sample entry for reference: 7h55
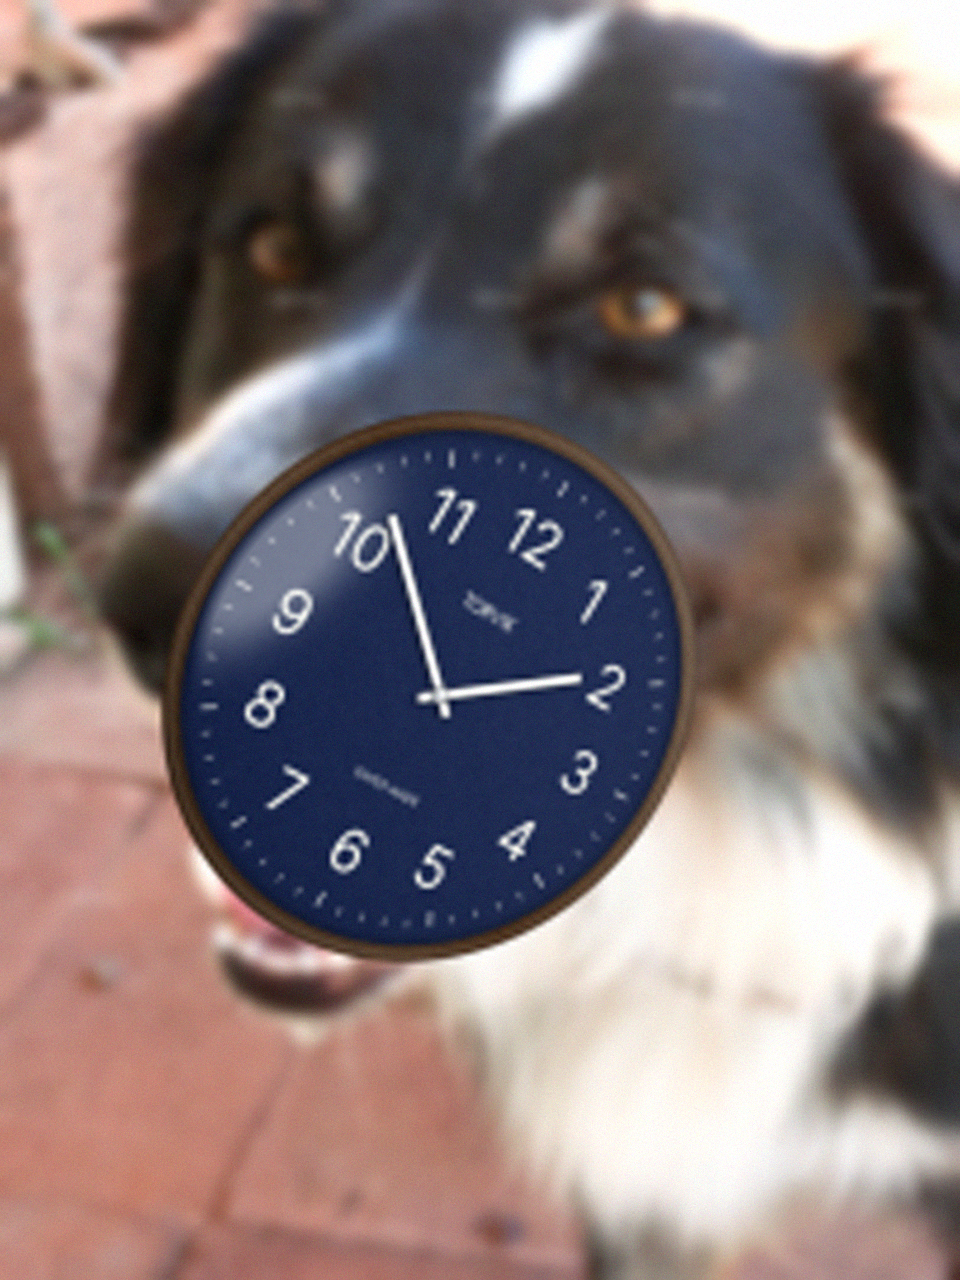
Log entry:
1h52
